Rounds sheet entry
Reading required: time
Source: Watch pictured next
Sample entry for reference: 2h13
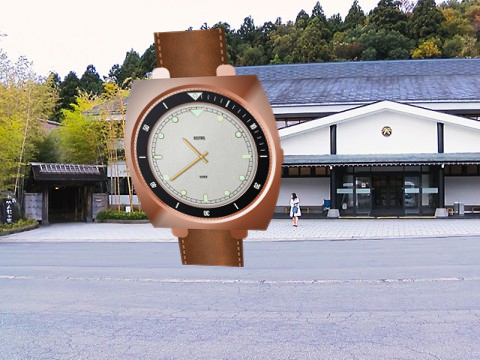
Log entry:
10h39
